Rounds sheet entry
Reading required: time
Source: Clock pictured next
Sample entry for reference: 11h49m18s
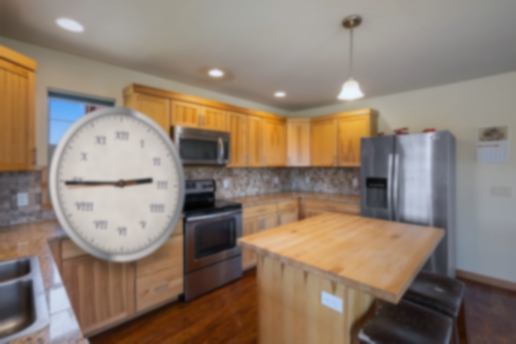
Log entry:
2h44m44s
